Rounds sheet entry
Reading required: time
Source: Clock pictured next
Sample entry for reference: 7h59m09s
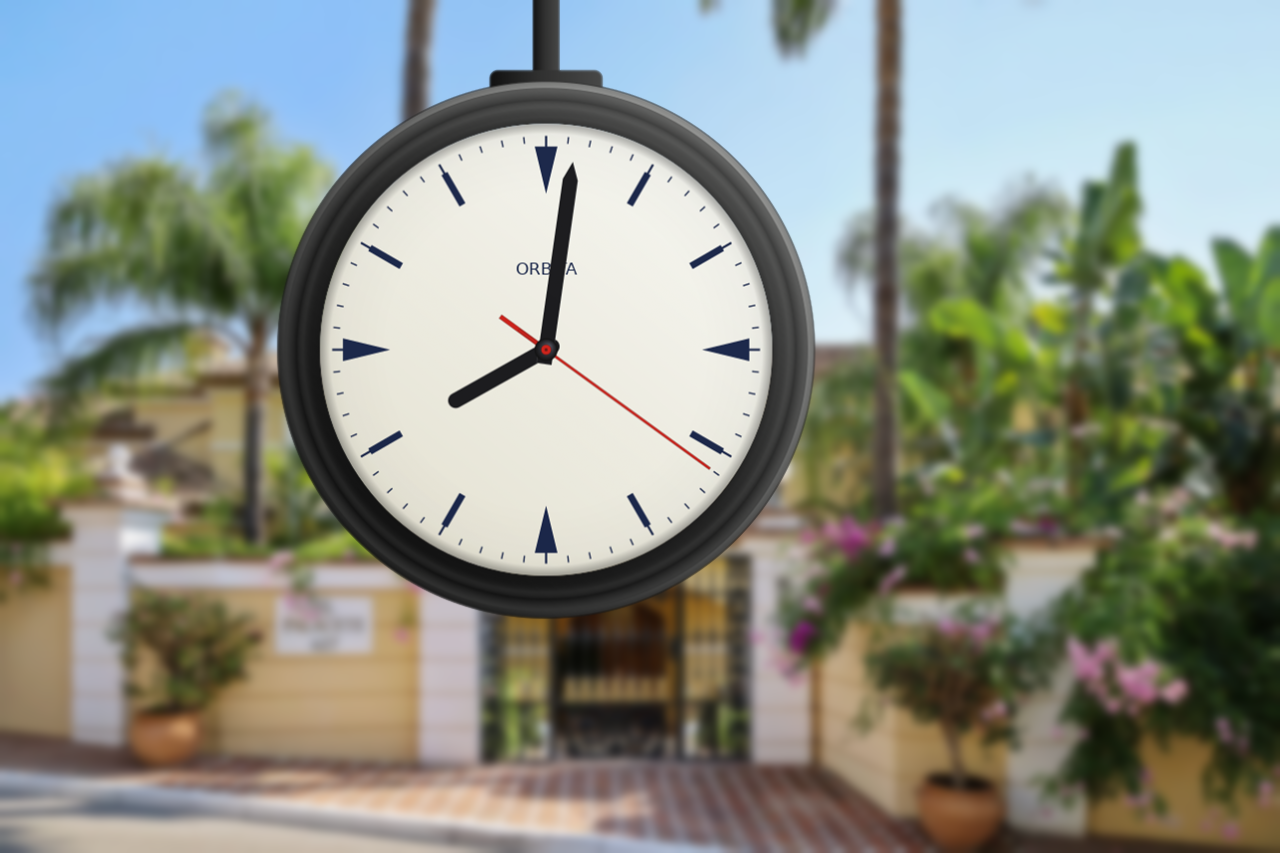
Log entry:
8h01m21s
